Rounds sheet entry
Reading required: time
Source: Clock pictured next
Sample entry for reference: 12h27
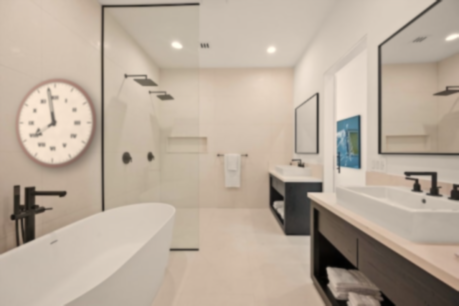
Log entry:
7h58
